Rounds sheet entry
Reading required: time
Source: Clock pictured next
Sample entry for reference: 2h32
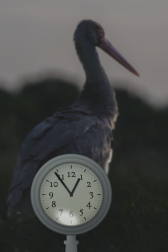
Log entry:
12h54
